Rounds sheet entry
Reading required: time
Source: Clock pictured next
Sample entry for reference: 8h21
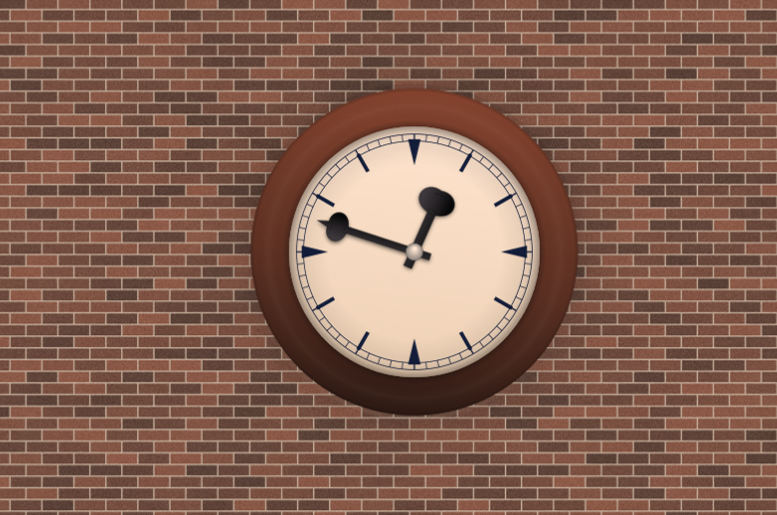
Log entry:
12h48
